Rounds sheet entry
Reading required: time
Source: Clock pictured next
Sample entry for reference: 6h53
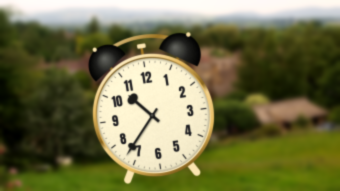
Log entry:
10h37
